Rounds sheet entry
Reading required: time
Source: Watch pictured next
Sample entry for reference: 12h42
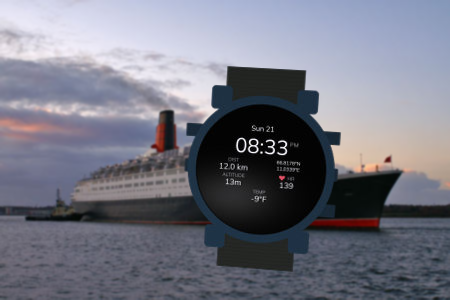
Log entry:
8h33
